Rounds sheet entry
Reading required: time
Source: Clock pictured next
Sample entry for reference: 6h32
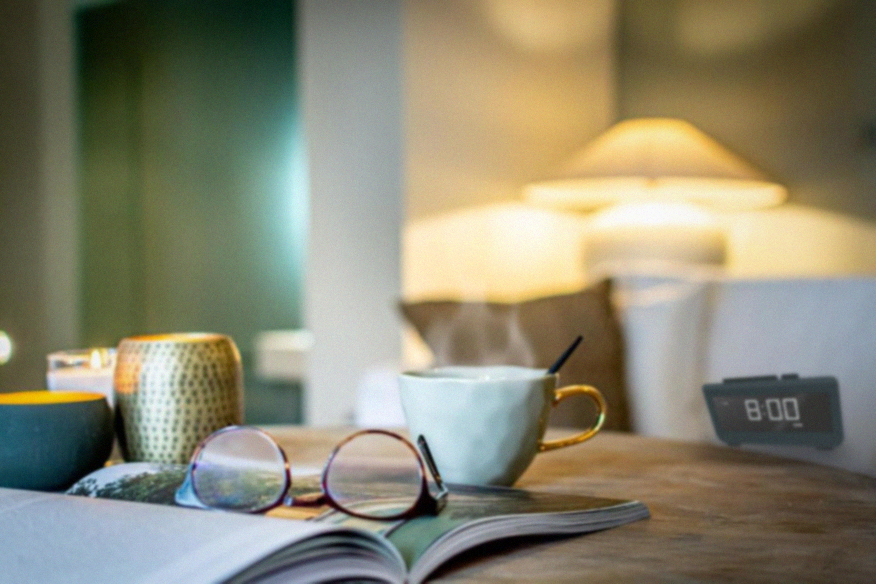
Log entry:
8h00
